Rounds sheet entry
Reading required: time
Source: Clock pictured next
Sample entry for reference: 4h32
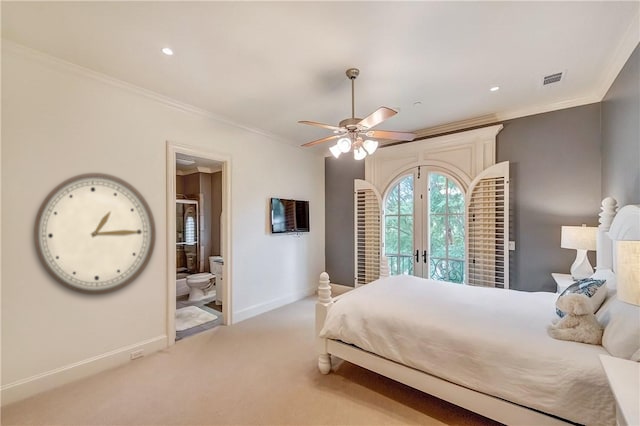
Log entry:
1h15
